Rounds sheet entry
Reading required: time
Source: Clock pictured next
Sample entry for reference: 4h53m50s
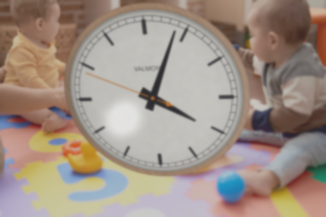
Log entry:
4h03m49s
